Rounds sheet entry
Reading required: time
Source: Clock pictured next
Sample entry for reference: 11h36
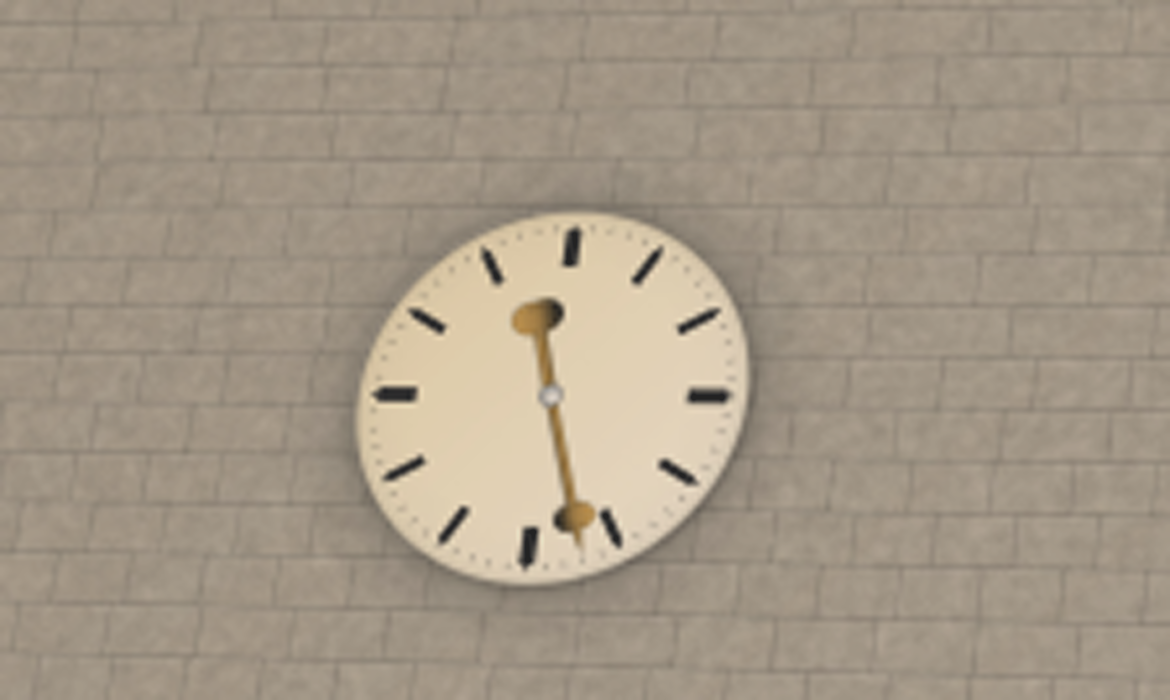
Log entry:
11h27
